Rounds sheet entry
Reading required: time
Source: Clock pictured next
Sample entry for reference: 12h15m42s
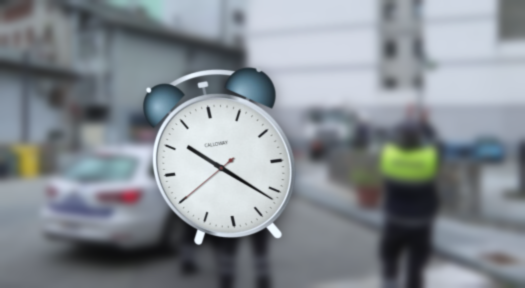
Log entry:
10h21m40s
